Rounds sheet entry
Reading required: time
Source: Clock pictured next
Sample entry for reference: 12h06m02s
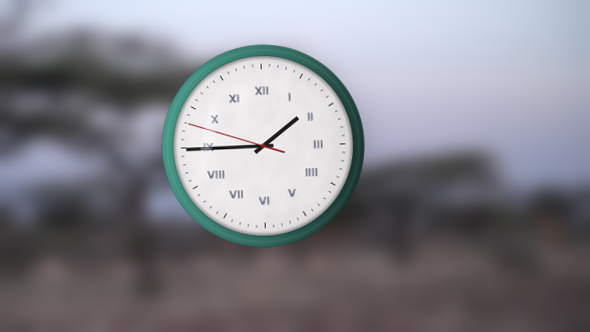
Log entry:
1h44m48s
